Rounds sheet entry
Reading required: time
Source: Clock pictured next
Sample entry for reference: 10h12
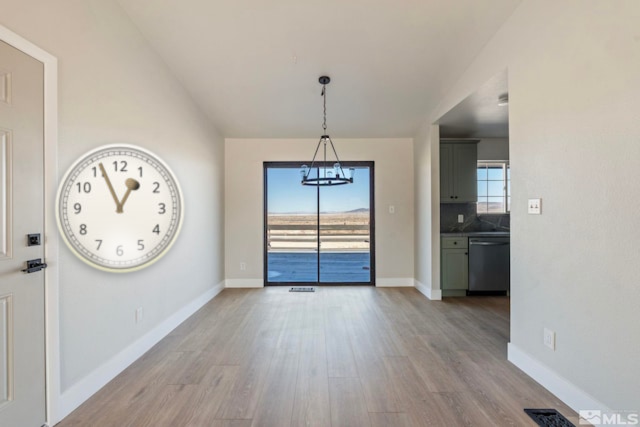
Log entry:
12h56
